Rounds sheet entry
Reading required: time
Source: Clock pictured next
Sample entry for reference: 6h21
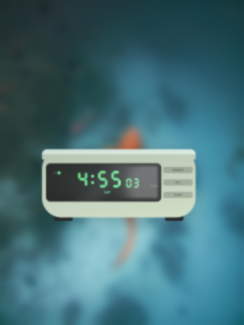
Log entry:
4h55
